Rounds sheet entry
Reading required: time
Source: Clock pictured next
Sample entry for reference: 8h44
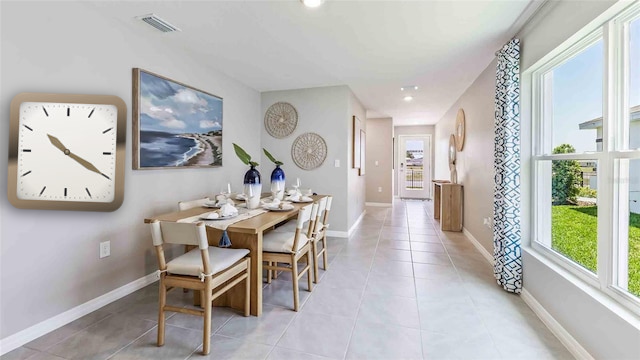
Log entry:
10h20
